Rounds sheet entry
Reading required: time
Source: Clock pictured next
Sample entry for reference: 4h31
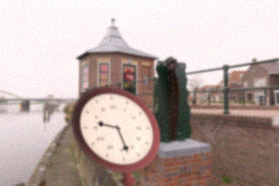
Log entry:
9h28
